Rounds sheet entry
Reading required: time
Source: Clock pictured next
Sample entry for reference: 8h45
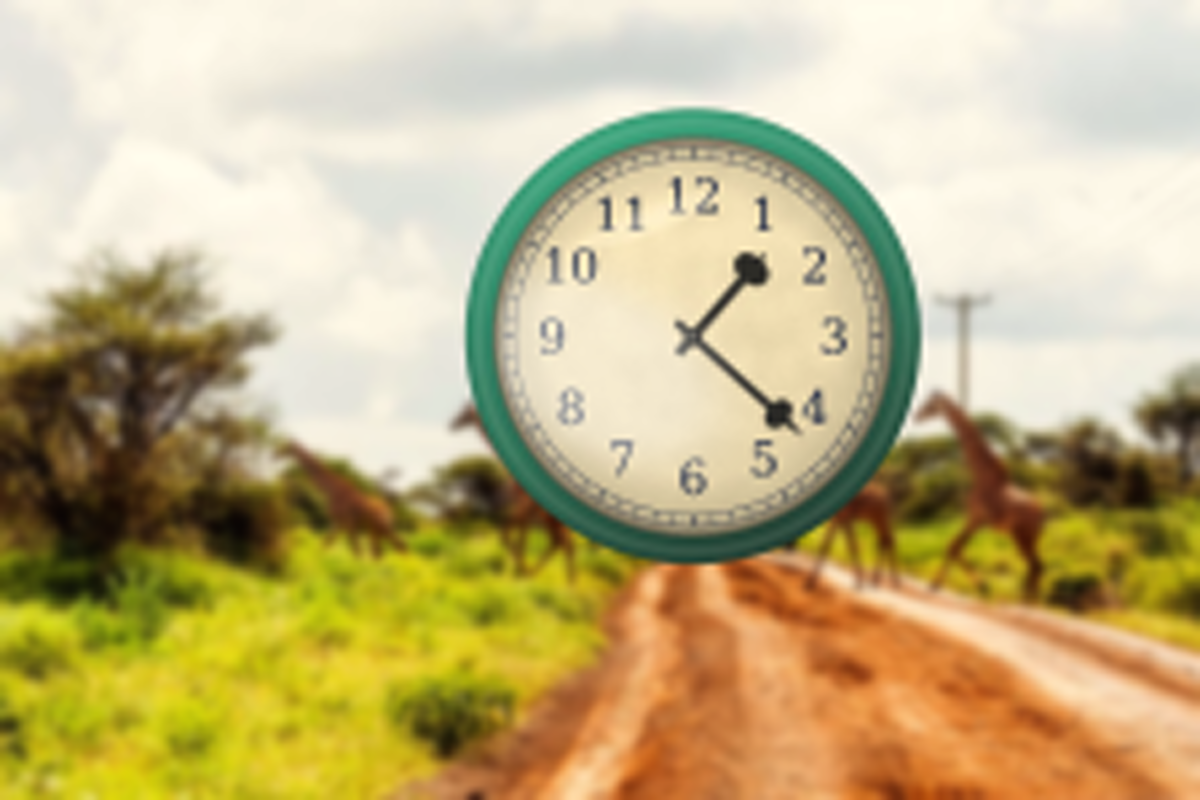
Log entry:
1h22
